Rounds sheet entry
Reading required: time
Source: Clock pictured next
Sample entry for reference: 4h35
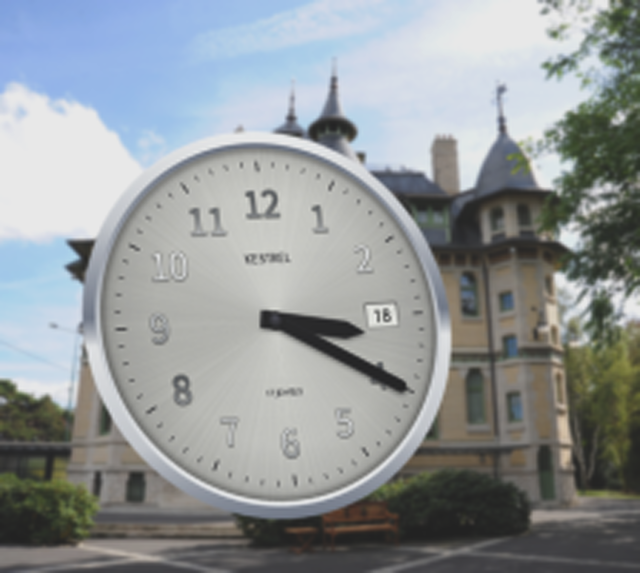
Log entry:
3h20
